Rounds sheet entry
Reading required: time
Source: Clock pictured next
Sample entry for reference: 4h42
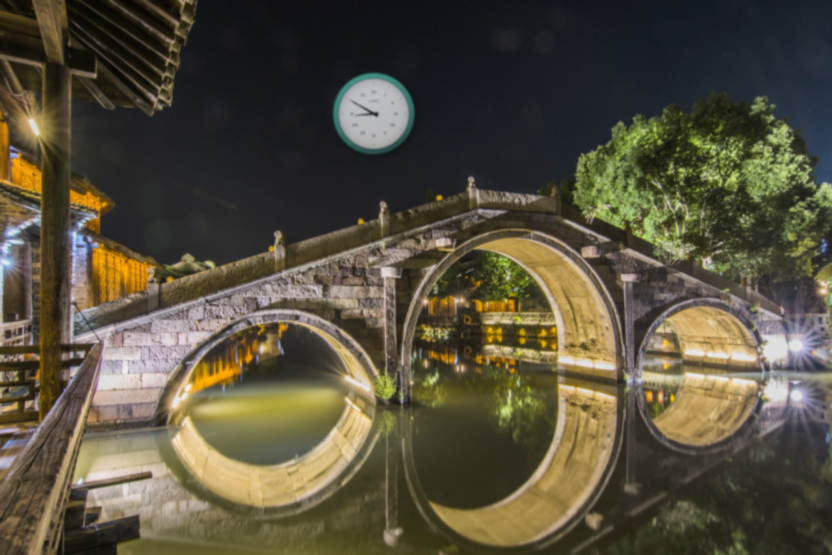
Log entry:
8h50
